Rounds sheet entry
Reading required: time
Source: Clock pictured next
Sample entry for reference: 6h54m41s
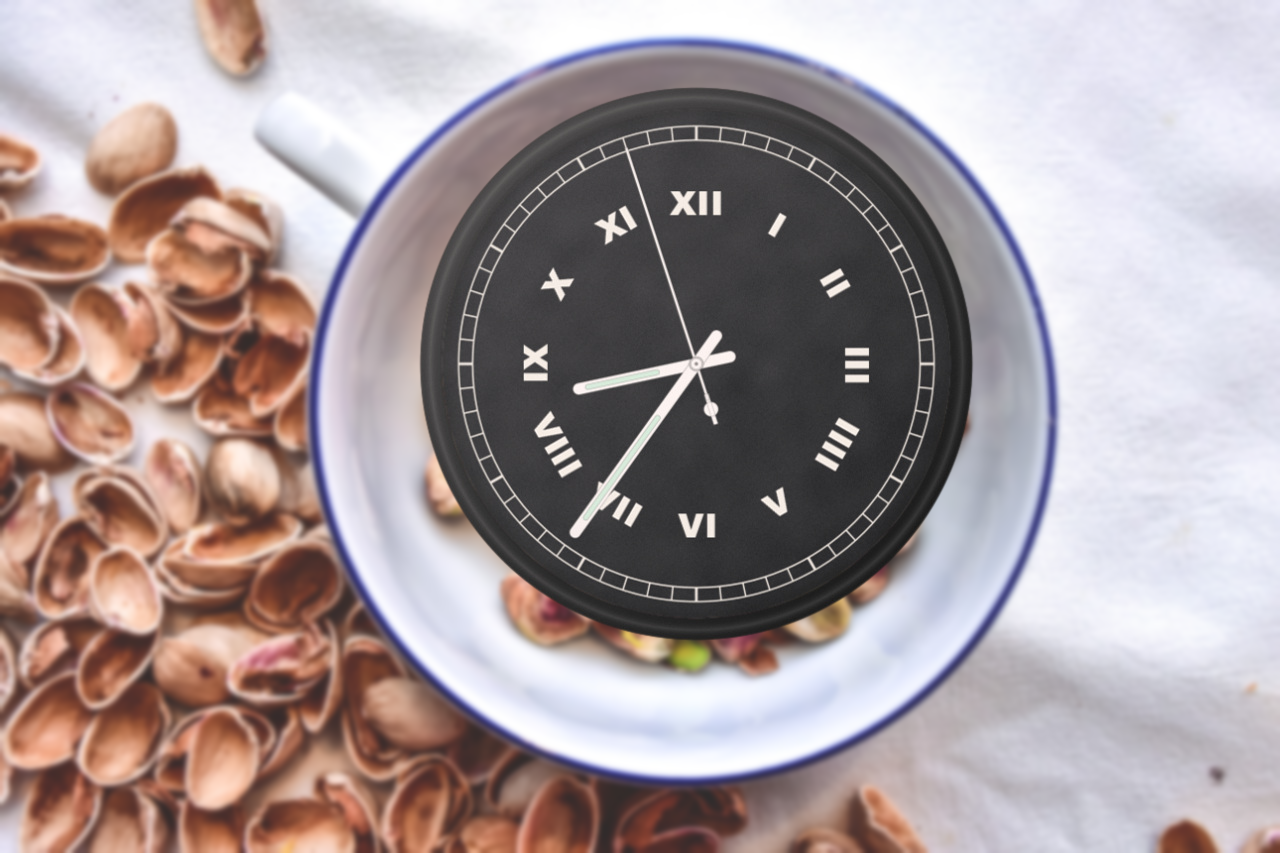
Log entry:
8h35m57s
